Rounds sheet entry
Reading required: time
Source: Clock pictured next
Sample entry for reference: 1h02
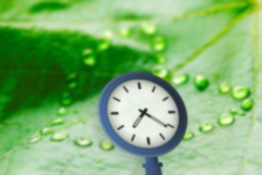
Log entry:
7h21
